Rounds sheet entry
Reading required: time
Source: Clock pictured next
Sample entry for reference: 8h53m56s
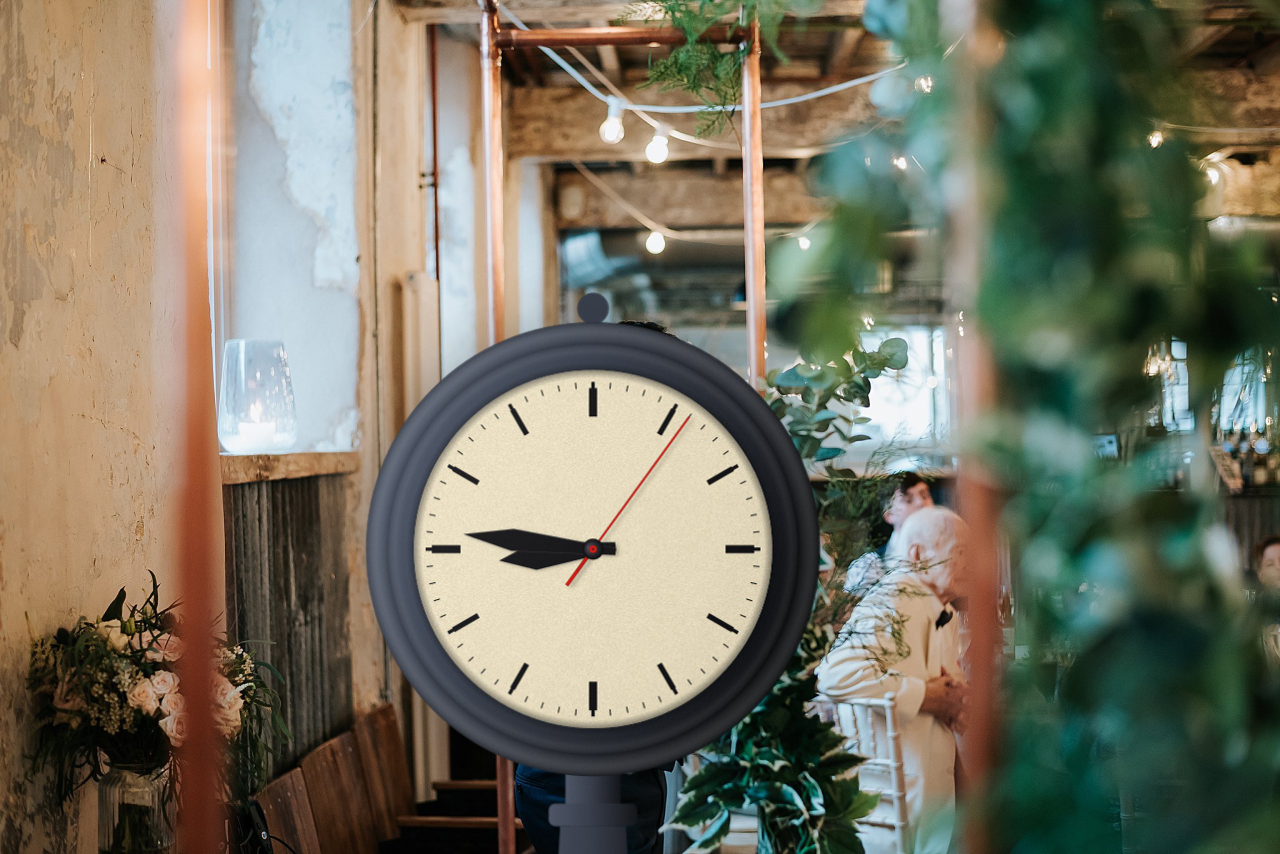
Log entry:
8h46m06s
